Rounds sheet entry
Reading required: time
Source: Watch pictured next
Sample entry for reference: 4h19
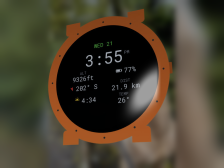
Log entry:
3h55
